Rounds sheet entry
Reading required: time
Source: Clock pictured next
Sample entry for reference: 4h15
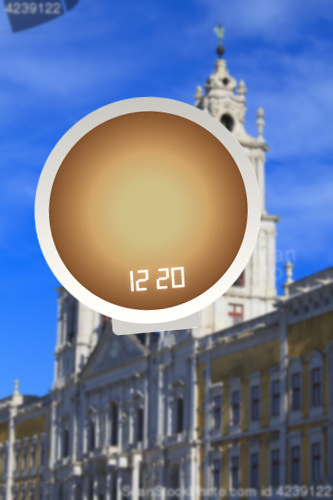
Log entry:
12h20
